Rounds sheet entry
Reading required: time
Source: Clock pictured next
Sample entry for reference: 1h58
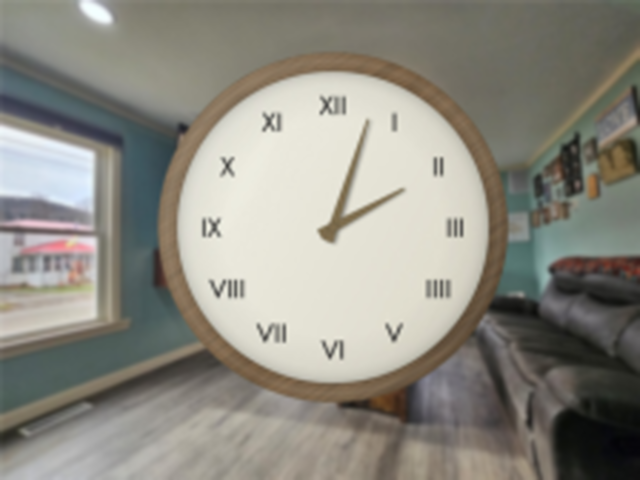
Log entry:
2h03
